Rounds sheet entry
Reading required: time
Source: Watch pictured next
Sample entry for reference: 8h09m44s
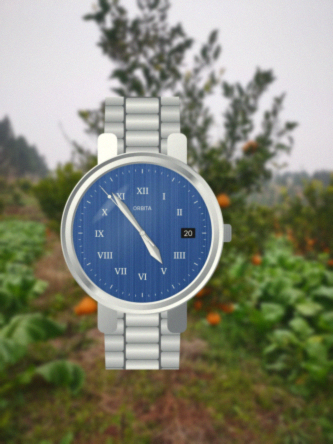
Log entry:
4h53m53s
